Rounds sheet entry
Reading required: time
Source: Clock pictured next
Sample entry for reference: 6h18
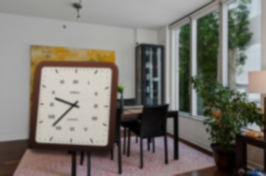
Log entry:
9h37
